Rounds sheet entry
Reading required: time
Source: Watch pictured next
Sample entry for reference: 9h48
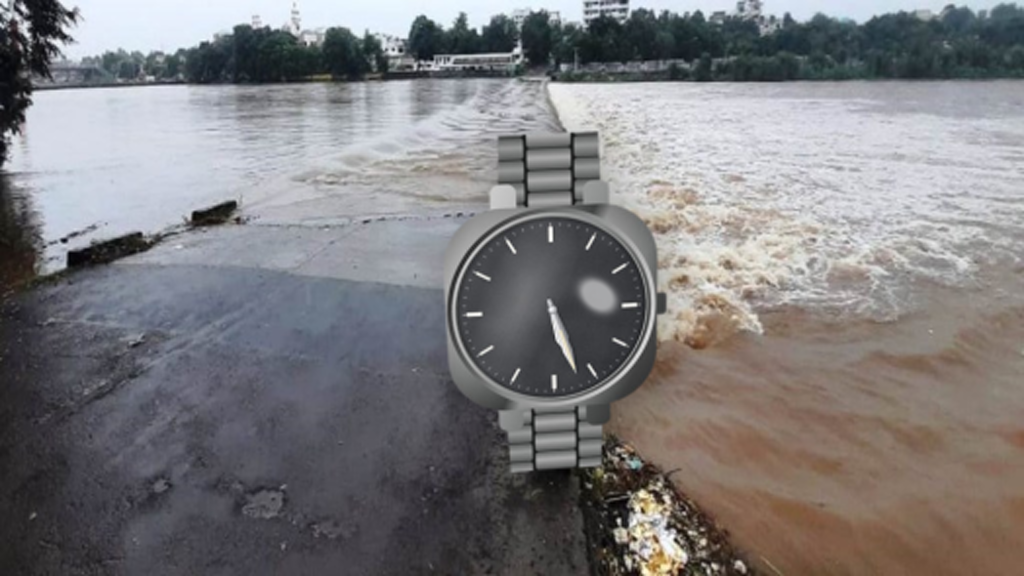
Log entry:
5h27
